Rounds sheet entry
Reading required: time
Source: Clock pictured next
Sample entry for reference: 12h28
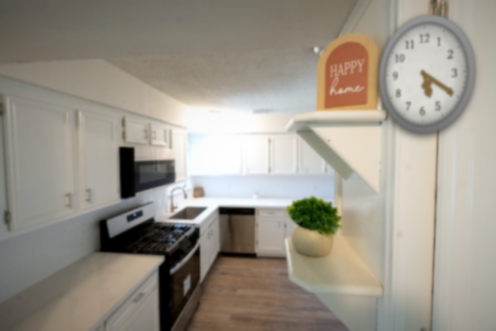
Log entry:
5h20
